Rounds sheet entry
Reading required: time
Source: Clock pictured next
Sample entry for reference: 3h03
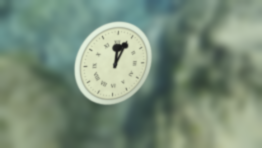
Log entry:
12h04
